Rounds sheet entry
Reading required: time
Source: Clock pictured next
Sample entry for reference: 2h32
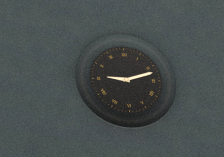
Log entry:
9h12
